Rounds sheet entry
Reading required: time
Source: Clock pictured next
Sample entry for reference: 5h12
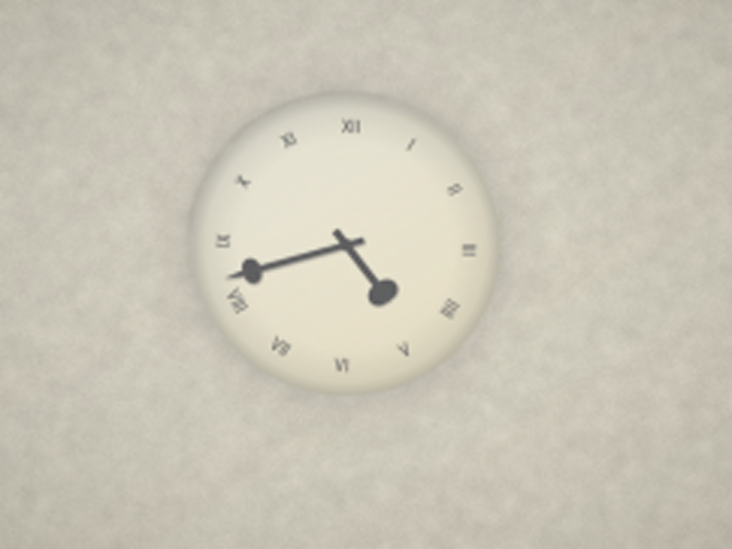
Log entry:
4h42
